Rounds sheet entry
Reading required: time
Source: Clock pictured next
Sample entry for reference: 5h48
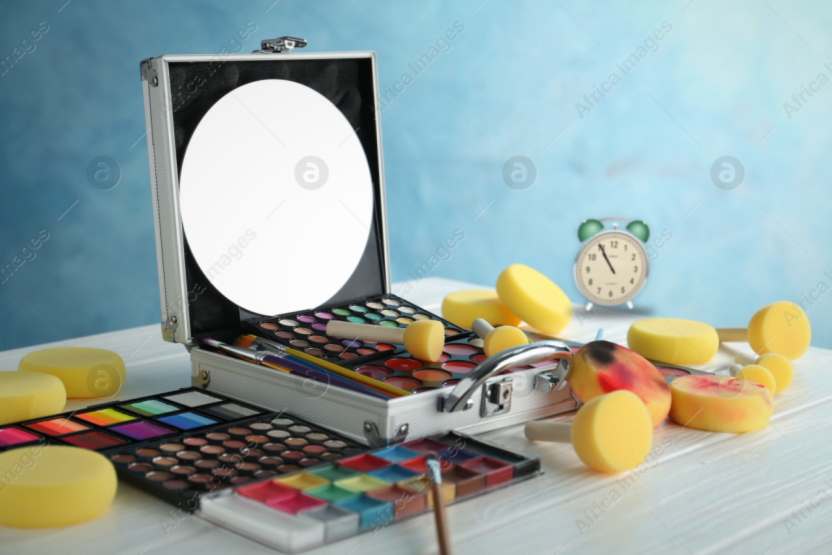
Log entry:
10h55
